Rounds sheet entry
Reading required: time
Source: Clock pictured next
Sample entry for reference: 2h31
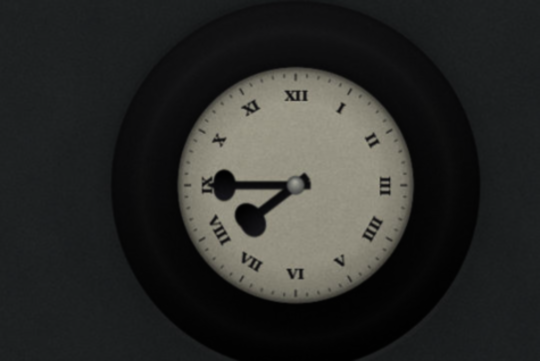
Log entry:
7h45
